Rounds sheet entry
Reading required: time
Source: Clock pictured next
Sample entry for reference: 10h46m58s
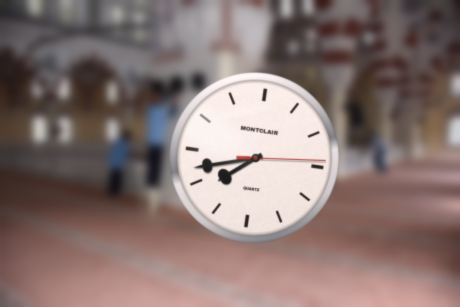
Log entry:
7h42m14s
